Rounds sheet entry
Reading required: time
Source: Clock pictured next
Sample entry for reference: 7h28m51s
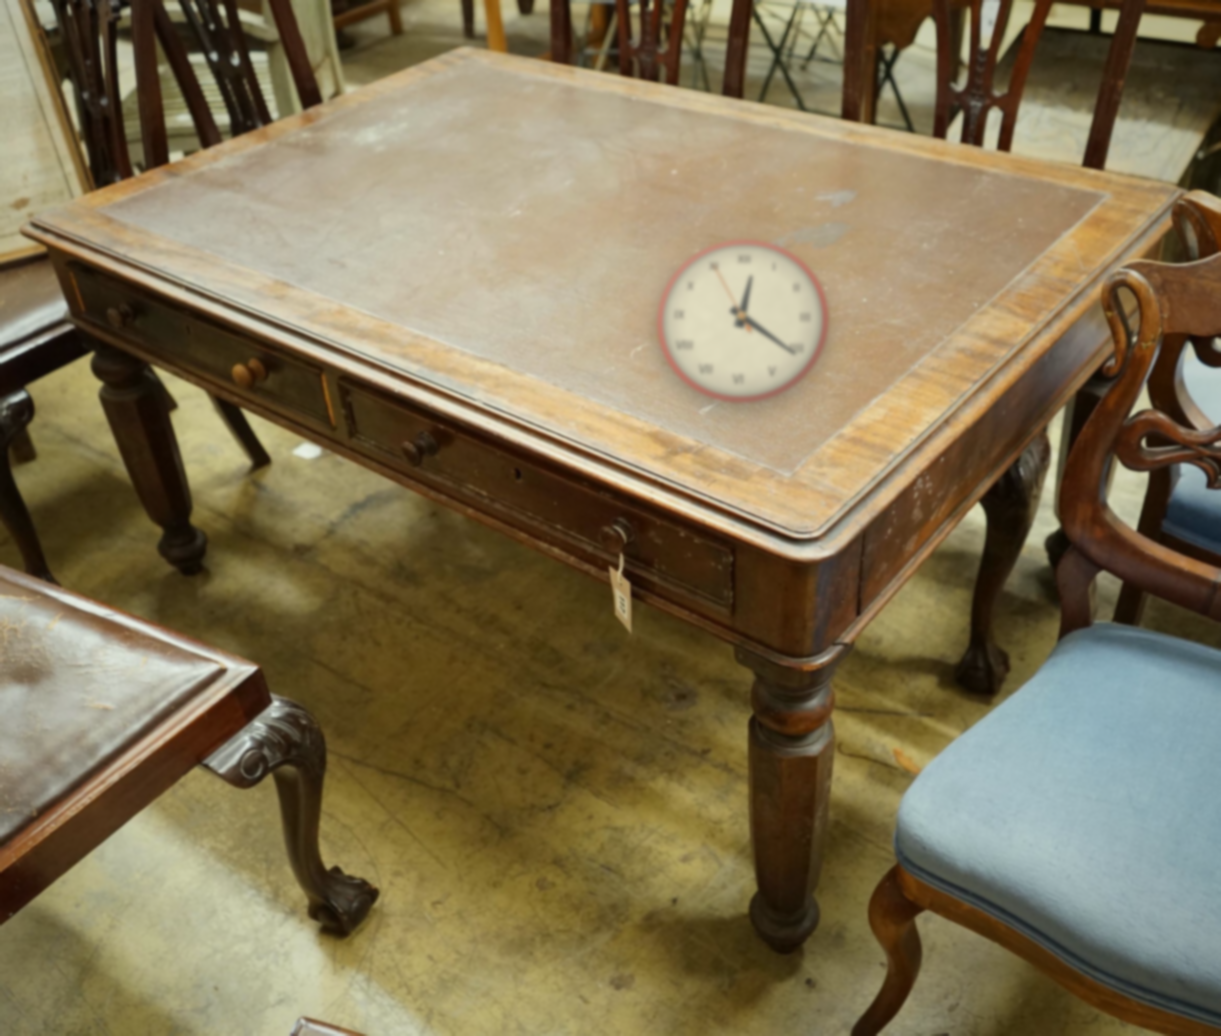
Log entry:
12h20m55s
